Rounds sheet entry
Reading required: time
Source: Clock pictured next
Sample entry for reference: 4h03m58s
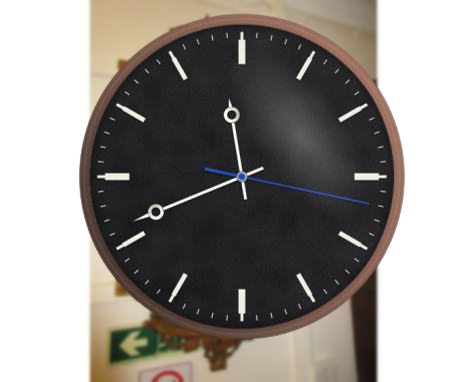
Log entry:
11h41m17s
